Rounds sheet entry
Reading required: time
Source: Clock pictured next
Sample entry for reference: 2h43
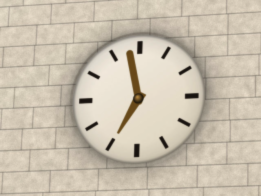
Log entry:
6h58
